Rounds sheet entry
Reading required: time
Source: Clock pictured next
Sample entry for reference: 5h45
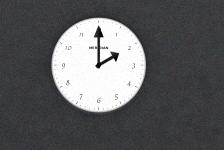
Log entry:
2h00
